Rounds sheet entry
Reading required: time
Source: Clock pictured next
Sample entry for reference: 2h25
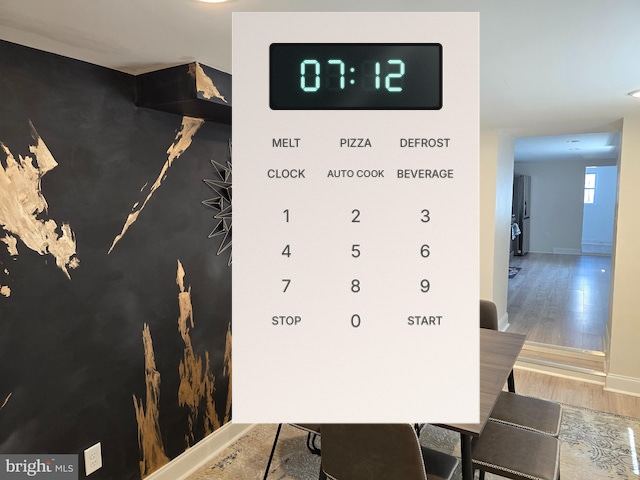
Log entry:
7h12
